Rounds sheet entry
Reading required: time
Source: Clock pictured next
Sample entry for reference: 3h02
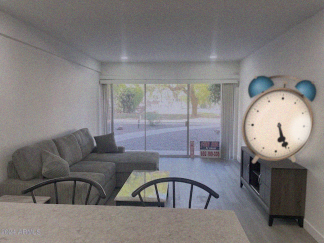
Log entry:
5h26
